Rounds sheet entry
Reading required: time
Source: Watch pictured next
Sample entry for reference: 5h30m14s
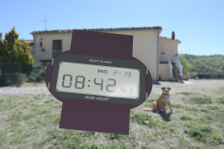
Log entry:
8h42m41s
